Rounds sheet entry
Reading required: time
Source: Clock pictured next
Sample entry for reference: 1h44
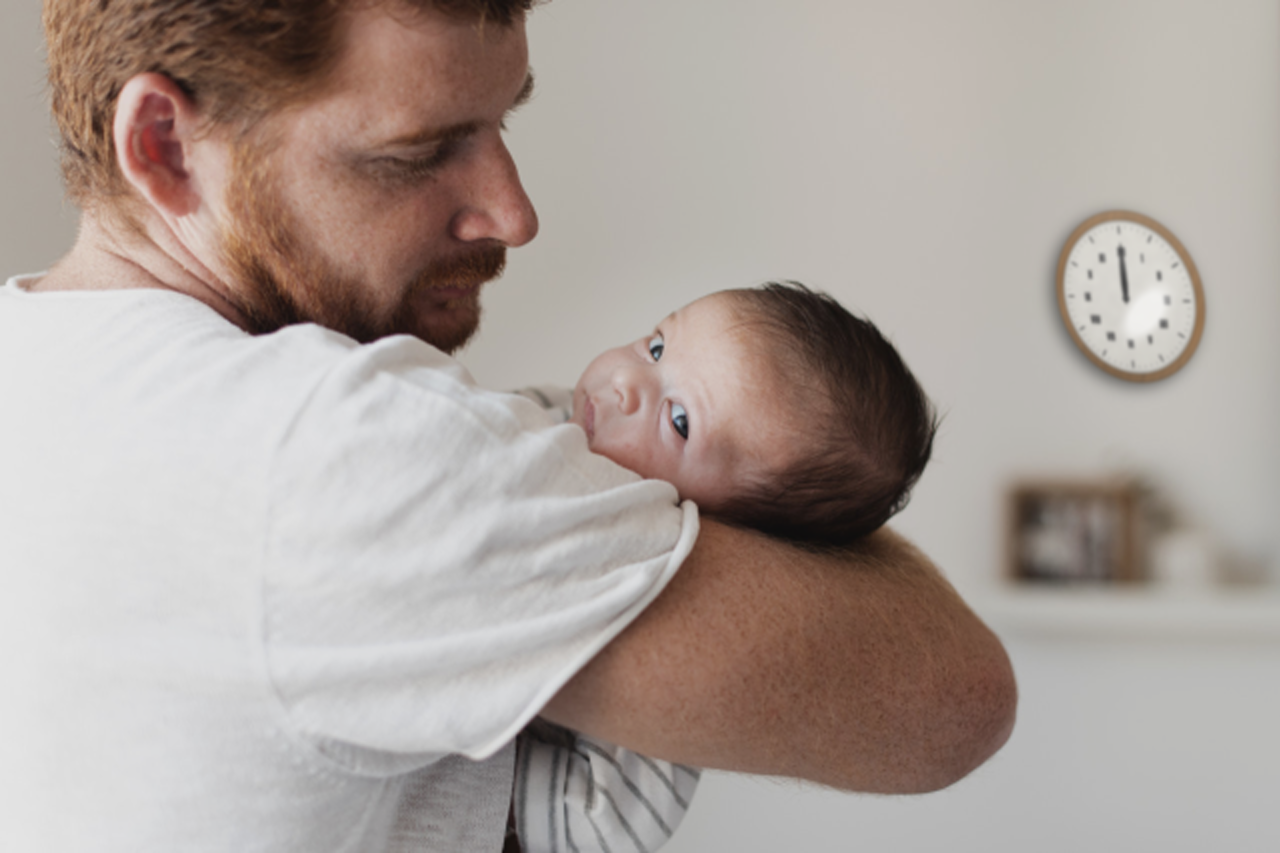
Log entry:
12h00
